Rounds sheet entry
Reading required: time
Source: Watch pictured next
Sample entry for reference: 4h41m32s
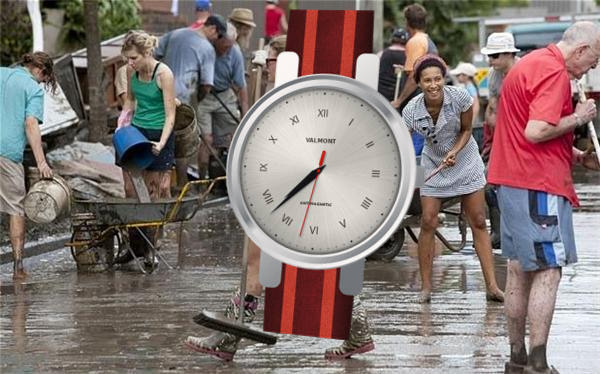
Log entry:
7h37m32s
